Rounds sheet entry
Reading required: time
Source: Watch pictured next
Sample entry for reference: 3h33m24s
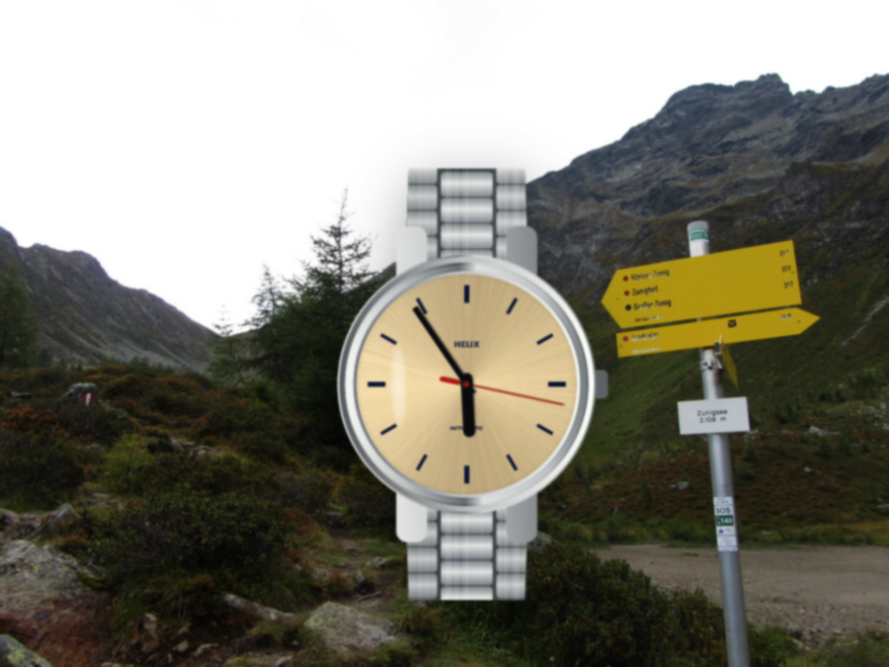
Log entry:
5h54m17s
